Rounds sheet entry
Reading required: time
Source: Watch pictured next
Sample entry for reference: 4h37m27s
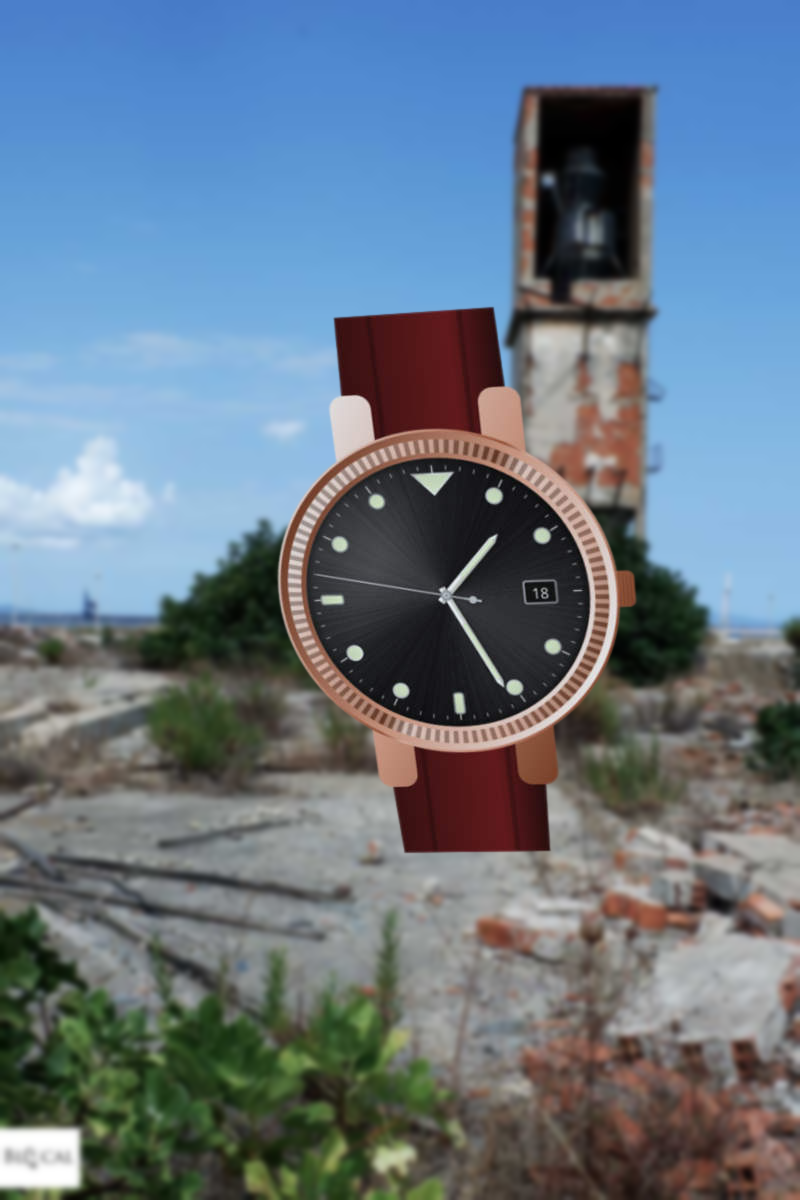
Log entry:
1h25m47s
